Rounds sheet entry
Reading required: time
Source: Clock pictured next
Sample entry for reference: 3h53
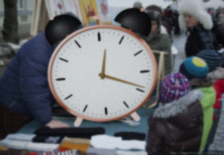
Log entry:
12h19
